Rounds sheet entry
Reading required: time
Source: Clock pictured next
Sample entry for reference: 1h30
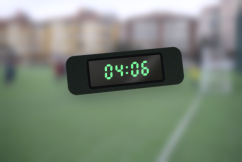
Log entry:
4h06
